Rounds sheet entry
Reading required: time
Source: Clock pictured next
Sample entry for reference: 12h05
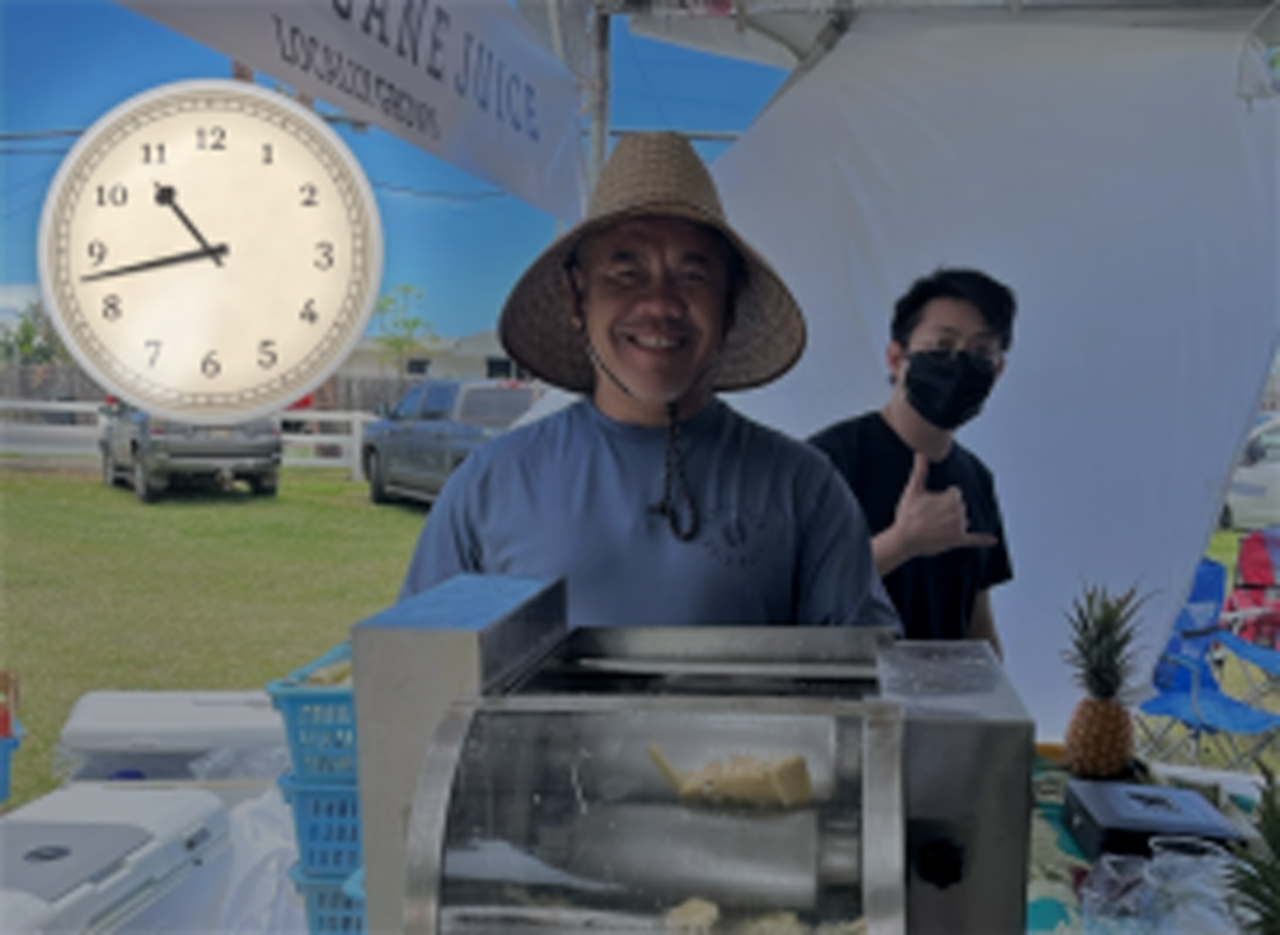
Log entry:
10h43
